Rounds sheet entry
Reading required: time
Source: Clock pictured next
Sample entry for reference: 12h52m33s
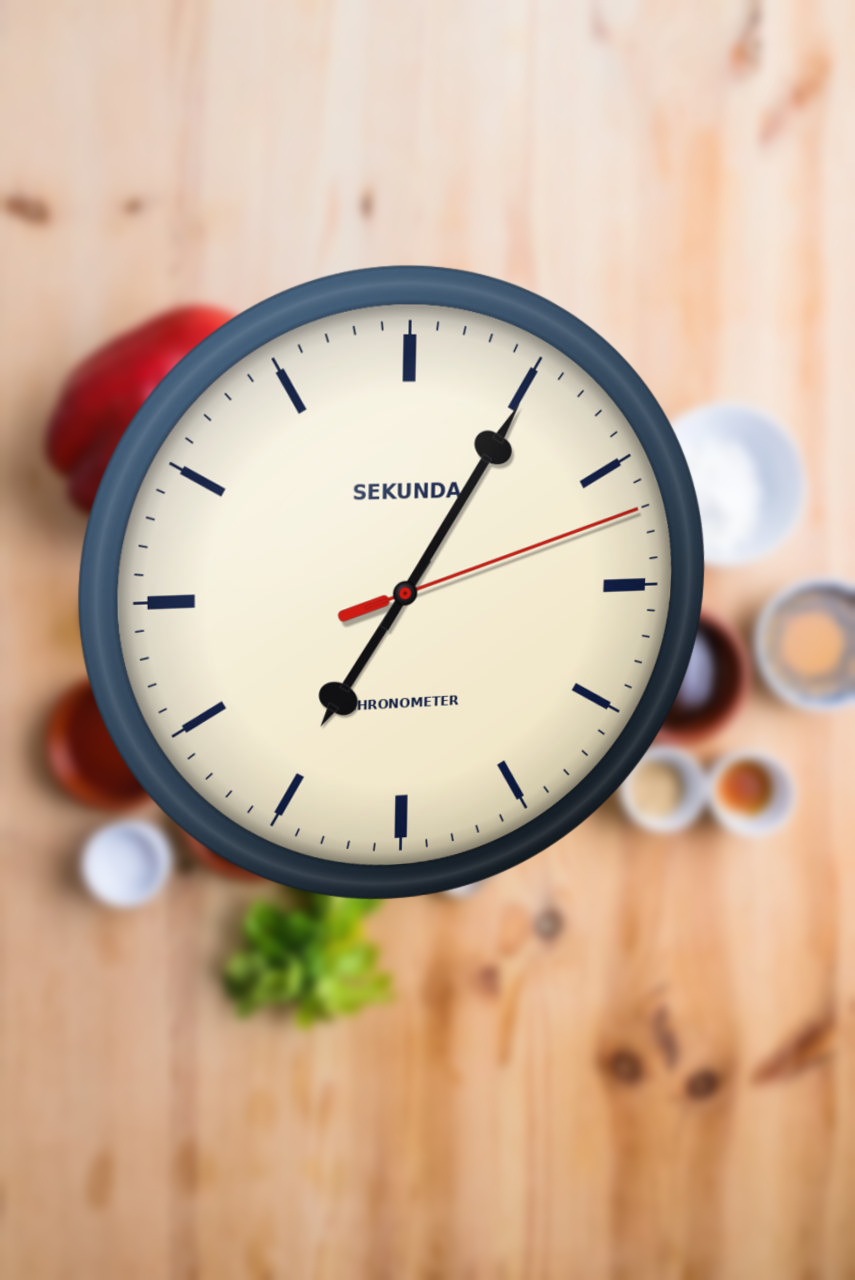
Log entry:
7h05m12s
